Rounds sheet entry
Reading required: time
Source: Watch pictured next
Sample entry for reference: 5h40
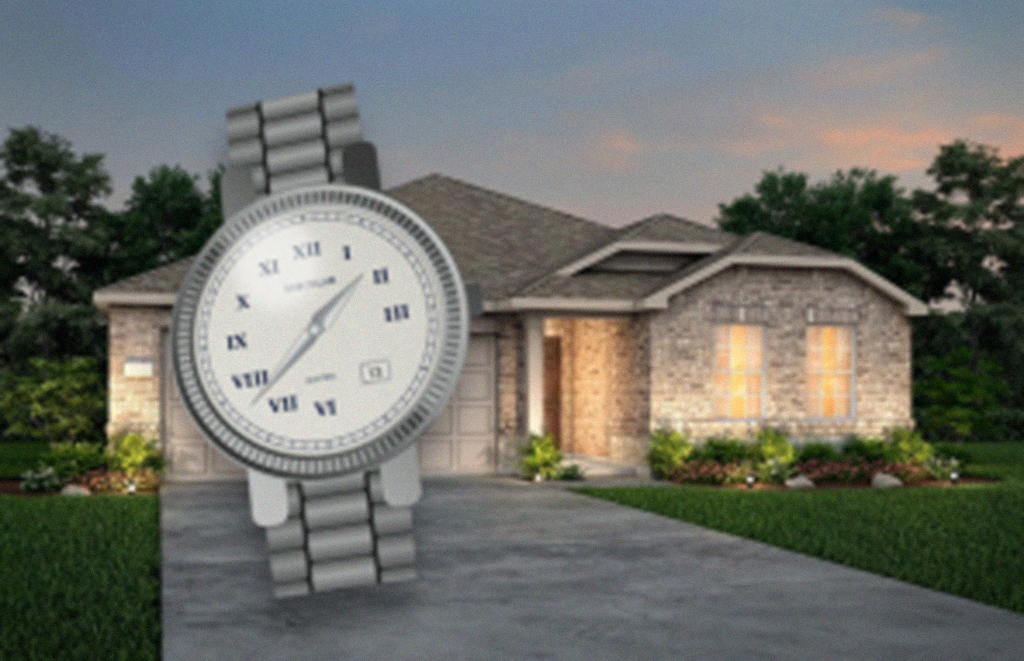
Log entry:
1h38
